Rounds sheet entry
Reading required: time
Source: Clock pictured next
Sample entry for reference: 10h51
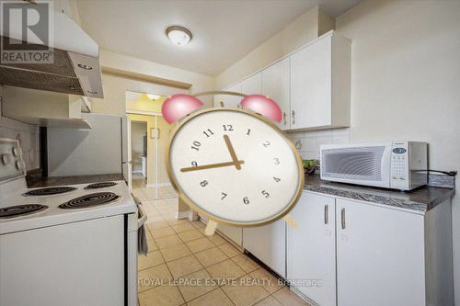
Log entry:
11h44
